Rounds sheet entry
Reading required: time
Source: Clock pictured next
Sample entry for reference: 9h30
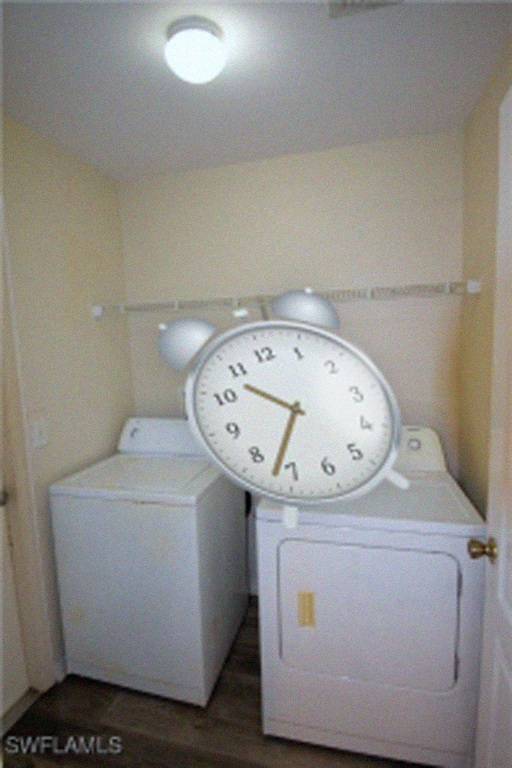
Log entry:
10h37
